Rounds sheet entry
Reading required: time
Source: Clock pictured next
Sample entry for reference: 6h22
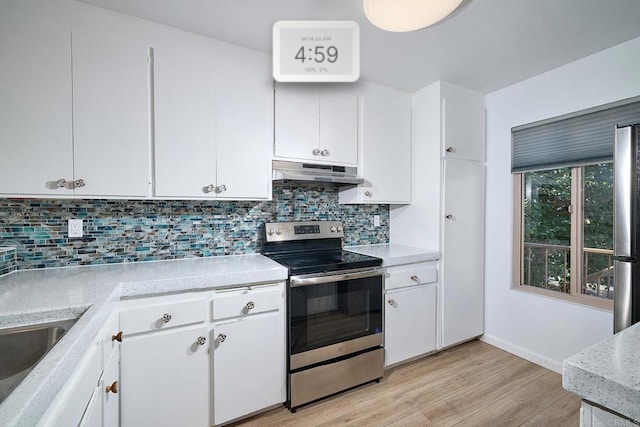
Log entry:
4h59
